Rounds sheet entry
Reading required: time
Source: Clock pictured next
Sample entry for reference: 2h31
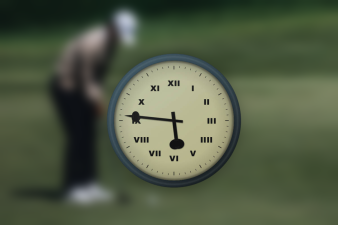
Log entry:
5h46
